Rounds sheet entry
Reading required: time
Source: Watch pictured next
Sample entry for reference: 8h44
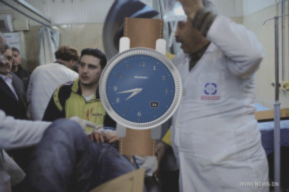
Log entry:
7h43
